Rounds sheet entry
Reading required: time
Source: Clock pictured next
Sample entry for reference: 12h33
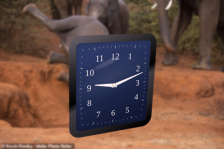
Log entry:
9h12
